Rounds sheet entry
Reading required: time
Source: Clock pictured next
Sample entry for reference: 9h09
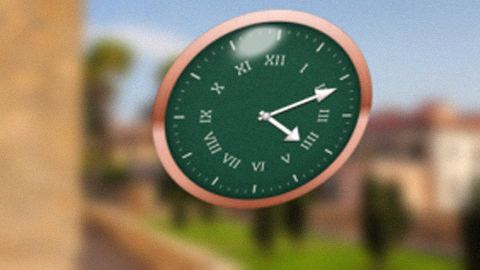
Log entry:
4h11
